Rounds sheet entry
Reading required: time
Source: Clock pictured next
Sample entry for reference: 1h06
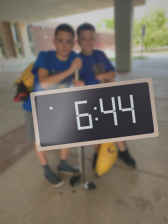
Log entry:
6h44
